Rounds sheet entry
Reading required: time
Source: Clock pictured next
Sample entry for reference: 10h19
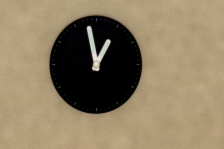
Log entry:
12h58
